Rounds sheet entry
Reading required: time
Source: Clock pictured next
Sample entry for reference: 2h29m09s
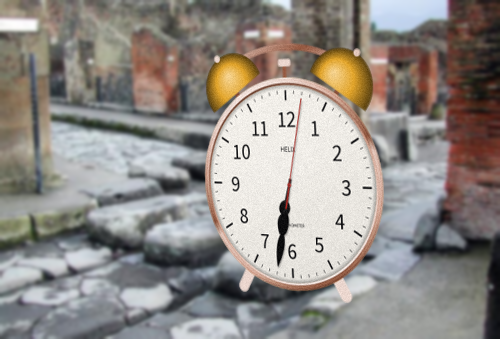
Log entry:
6h32m02s
